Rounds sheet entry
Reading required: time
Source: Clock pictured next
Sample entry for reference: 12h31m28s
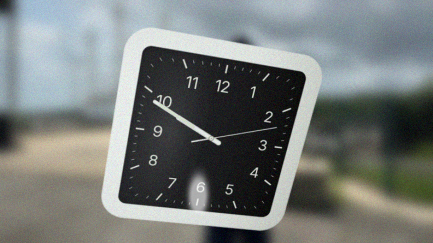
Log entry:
9h49m12s
